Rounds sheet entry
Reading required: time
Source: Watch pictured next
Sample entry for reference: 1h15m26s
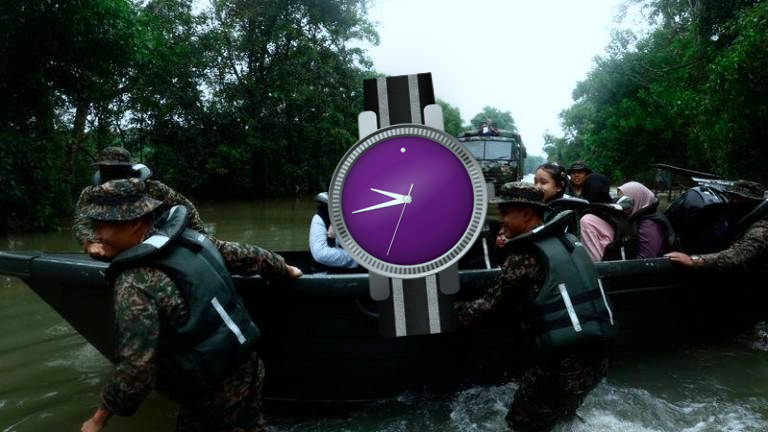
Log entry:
9h43m34s
